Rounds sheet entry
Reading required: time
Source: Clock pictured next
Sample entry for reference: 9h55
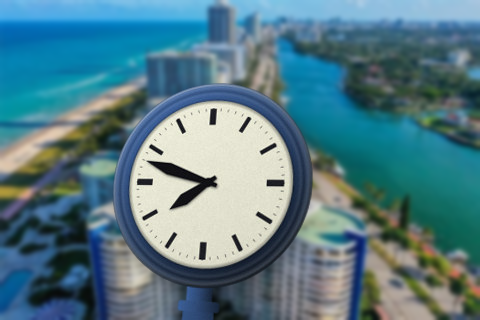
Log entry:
7h48
